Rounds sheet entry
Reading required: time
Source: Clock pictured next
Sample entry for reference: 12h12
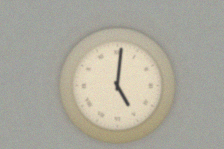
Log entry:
5h01
